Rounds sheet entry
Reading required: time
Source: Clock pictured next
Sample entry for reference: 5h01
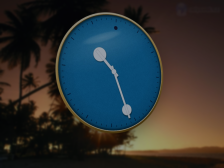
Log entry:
10h26
